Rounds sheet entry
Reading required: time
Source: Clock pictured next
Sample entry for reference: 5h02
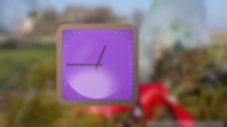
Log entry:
12h45
